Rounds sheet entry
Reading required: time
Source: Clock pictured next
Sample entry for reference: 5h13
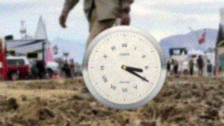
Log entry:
3h20
